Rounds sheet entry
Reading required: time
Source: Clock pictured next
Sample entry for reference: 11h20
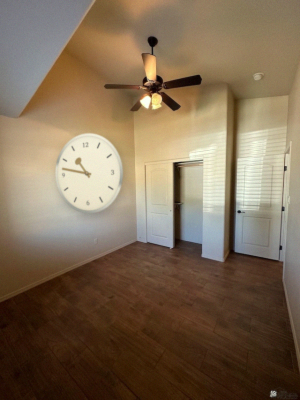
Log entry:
10h47
